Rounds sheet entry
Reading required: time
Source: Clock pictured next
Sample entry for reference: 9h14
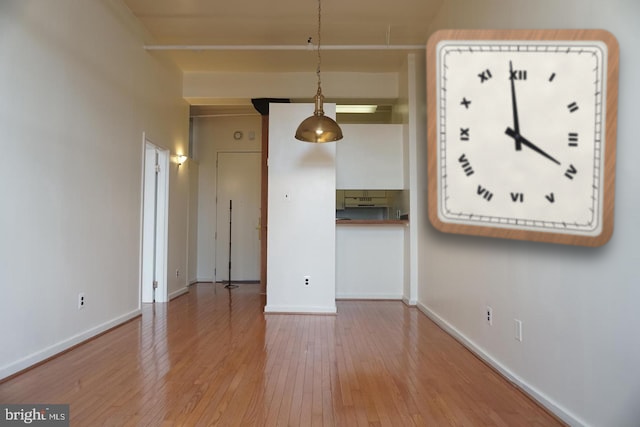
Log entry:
3h59
